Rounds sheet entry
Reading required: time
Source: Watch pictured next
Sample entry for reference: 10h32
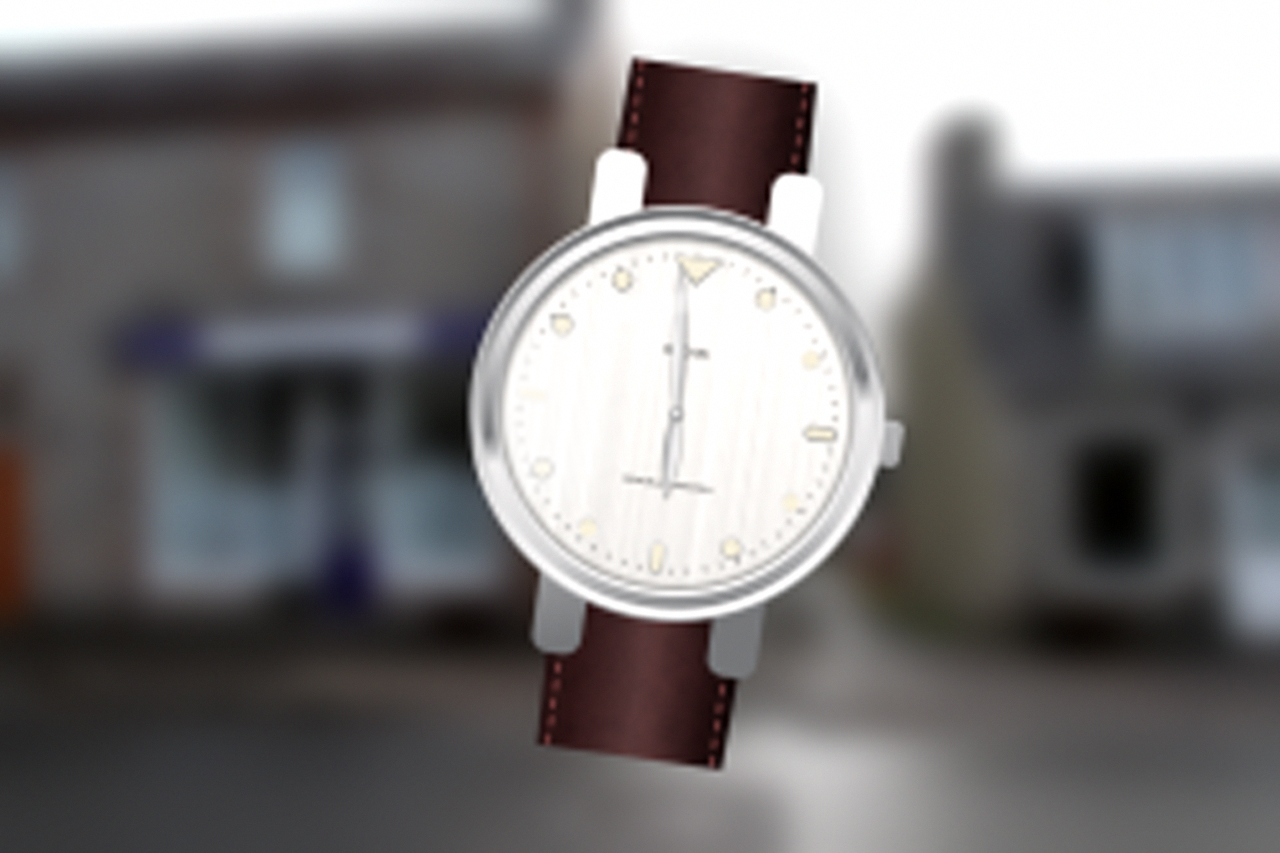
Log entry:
5h59
